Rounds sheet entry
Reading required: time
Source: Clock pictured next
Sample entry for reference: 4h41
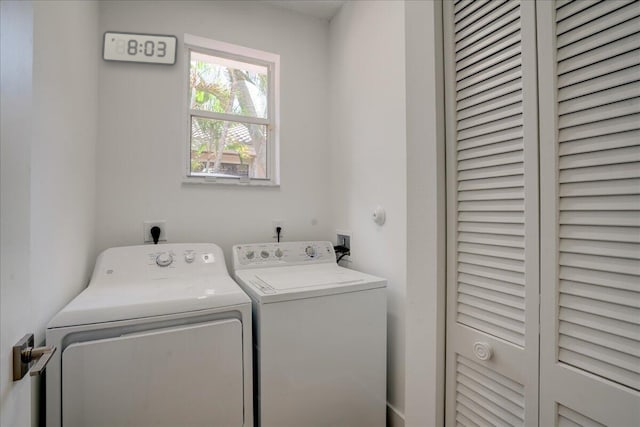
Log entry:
8h03
